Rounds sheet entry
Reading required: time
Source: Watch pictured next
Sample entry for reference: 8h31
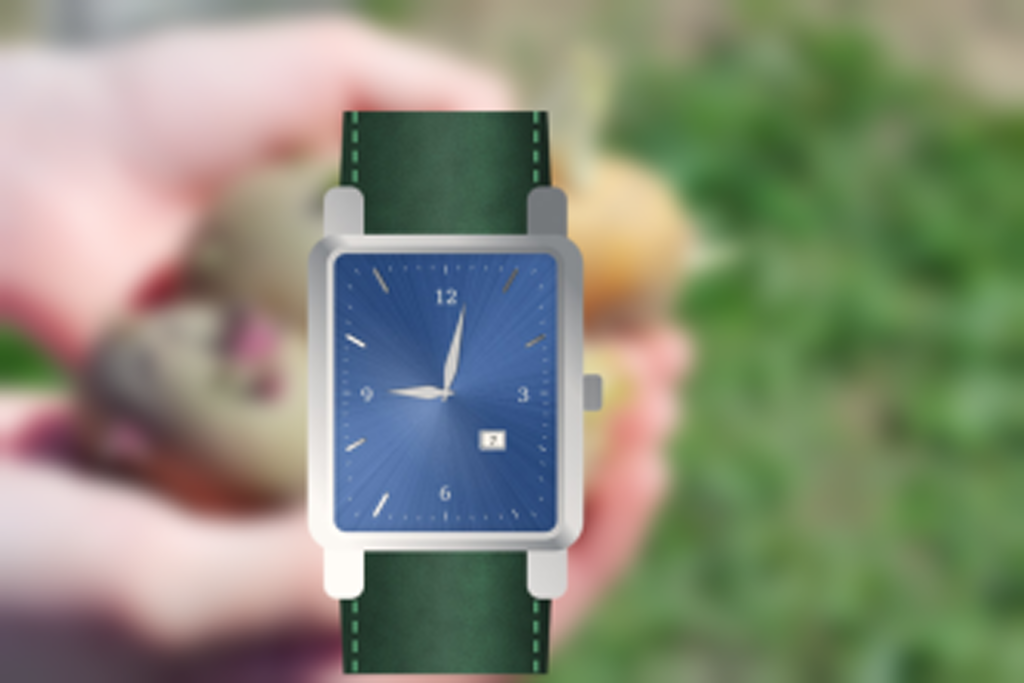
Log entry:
9h02
